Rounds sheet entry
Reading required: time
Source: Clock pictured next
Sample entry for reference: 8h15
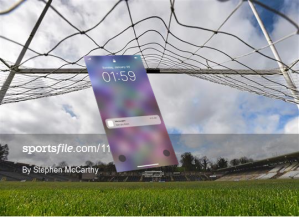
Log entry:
1h59
